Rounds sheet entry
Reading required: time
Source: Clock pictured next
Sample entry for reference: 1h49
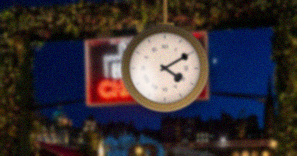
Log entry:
4h10
